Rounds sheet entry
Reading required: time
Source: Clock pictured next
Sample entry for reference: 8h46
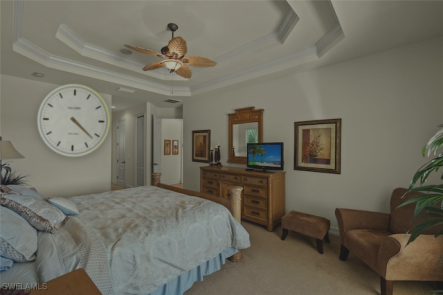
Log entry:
4h22
